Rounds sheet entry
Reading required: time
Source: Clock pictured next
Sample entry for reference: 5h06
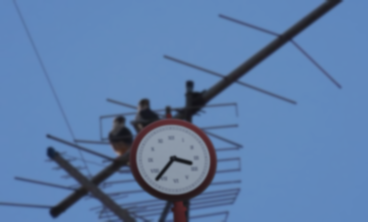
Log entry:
3h37
